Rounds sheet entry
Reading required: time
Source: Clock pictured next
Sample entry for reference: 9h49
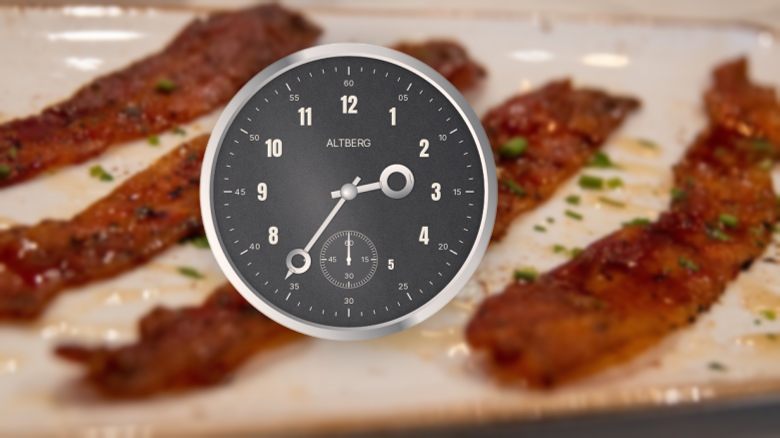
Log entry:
2h36
